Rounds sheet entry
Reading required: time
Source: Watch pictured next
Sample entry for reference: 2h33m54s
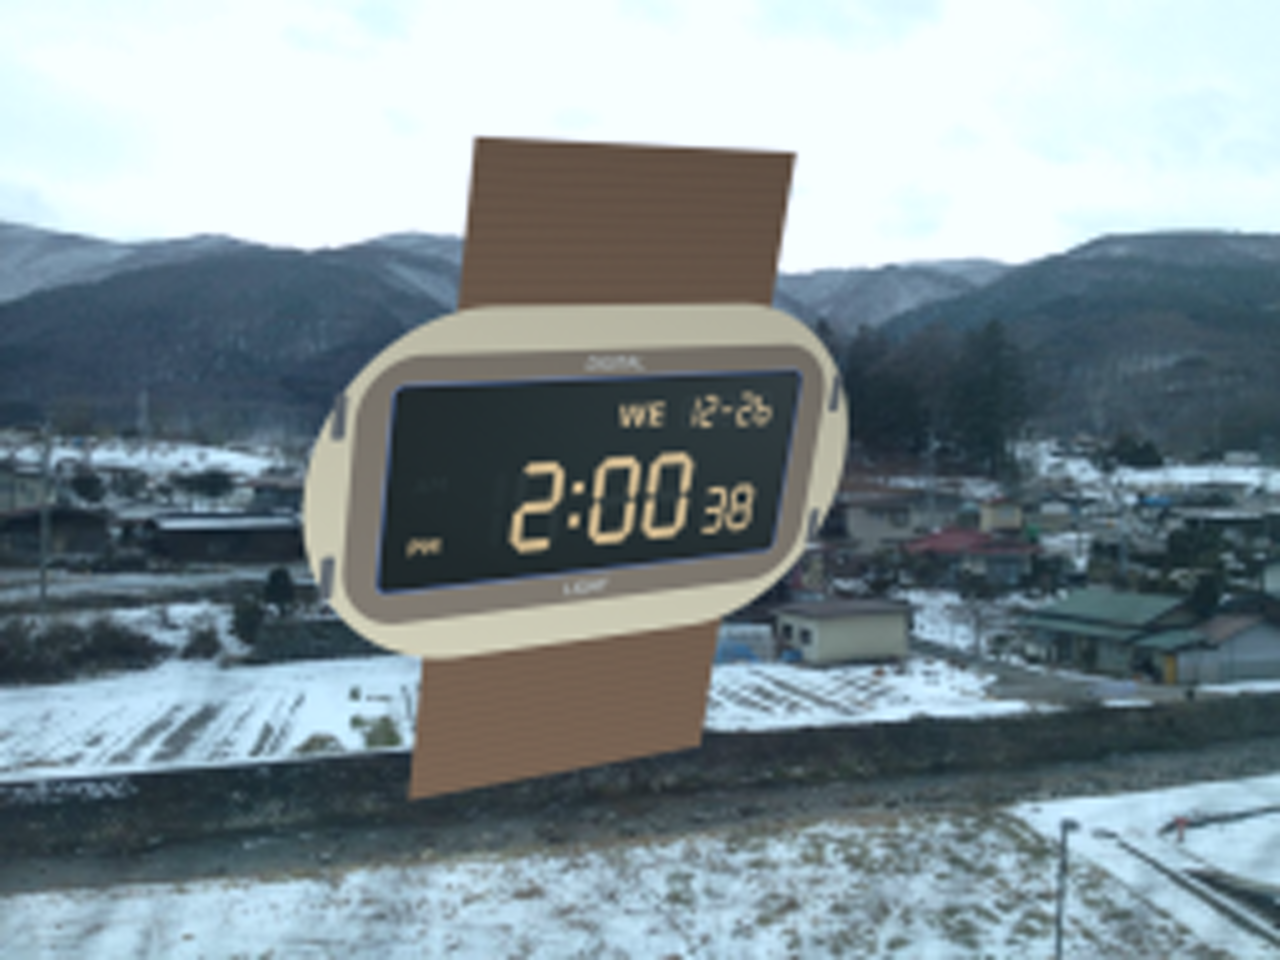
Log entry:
2h00m38s
